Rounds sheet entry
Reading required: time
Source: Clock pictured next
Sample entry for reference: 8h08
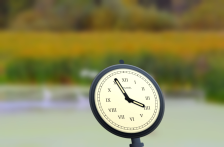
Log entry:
3h56
